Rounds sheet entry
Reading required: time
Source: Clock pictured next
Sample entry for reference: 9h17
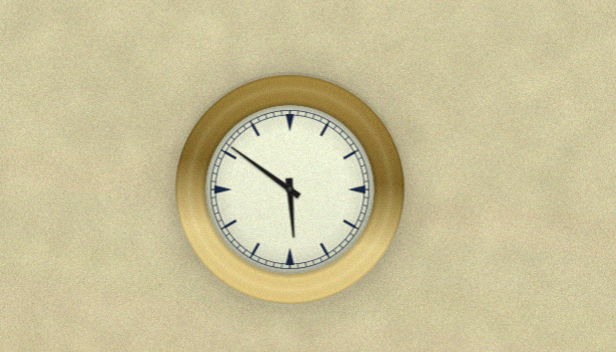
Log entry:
5h51
